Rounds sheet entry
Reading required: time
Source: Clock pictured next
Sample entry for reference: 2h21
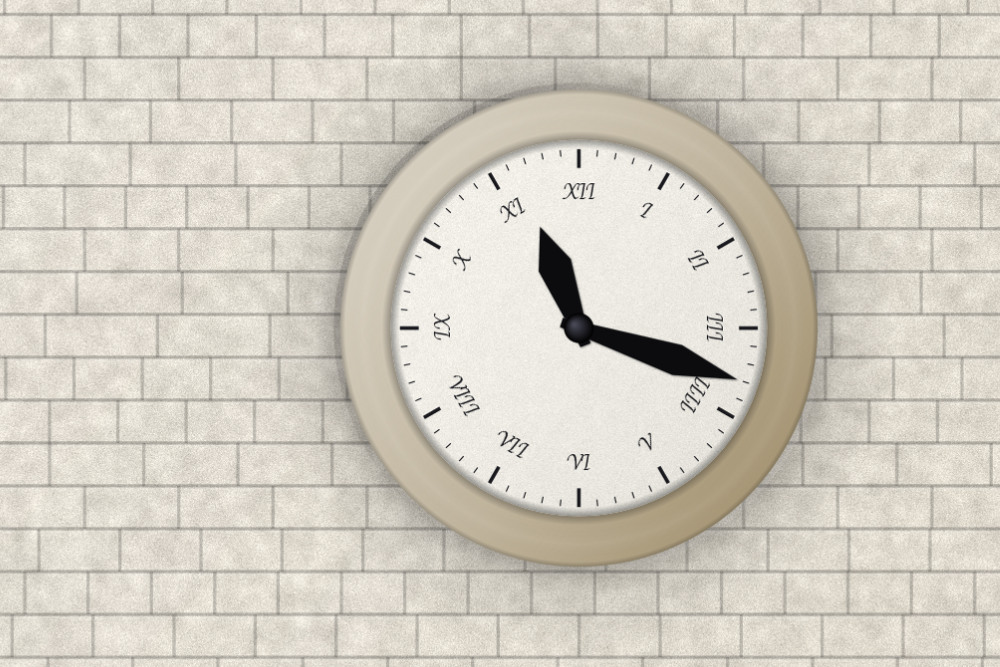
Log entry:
11h18
